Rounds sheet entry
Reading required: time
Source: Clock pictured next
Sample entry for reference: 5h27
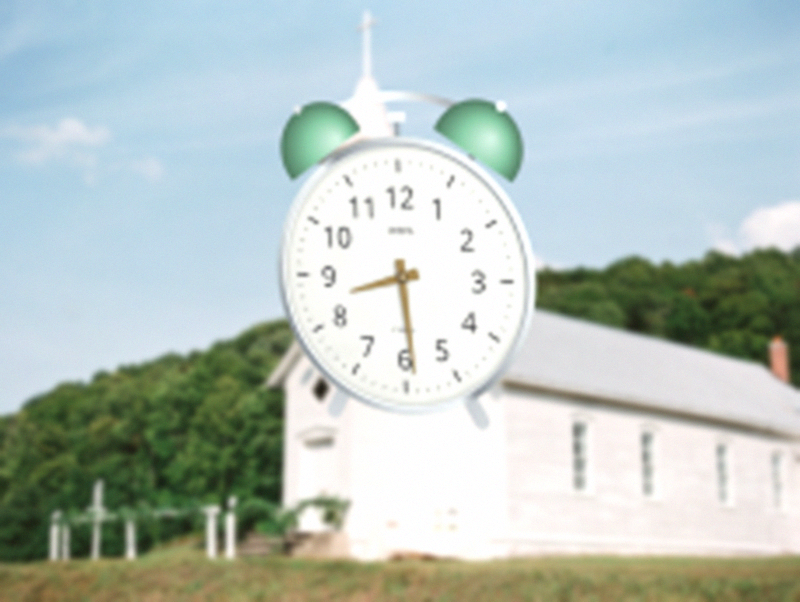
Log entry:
8h29
